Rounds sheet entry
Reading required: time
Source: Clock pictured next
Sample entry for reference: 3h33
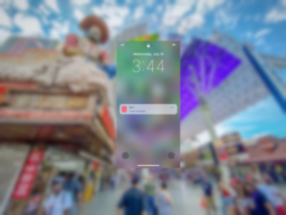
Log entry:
3h44
